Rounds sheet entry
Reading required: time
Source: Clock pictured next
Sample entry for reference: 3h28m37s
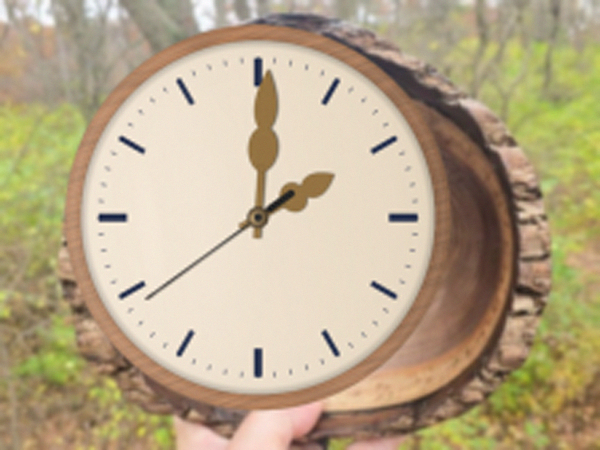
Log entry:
2h00m39s
